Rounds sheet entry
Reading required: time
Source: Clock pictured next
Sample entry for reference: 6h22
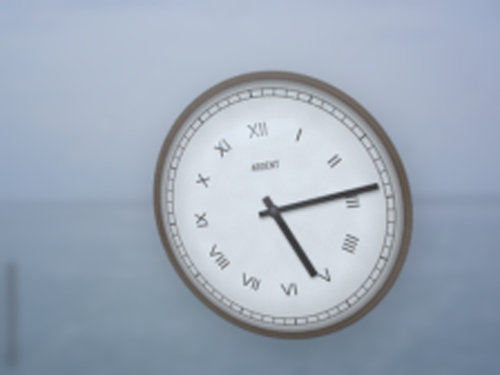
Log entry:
5h14
